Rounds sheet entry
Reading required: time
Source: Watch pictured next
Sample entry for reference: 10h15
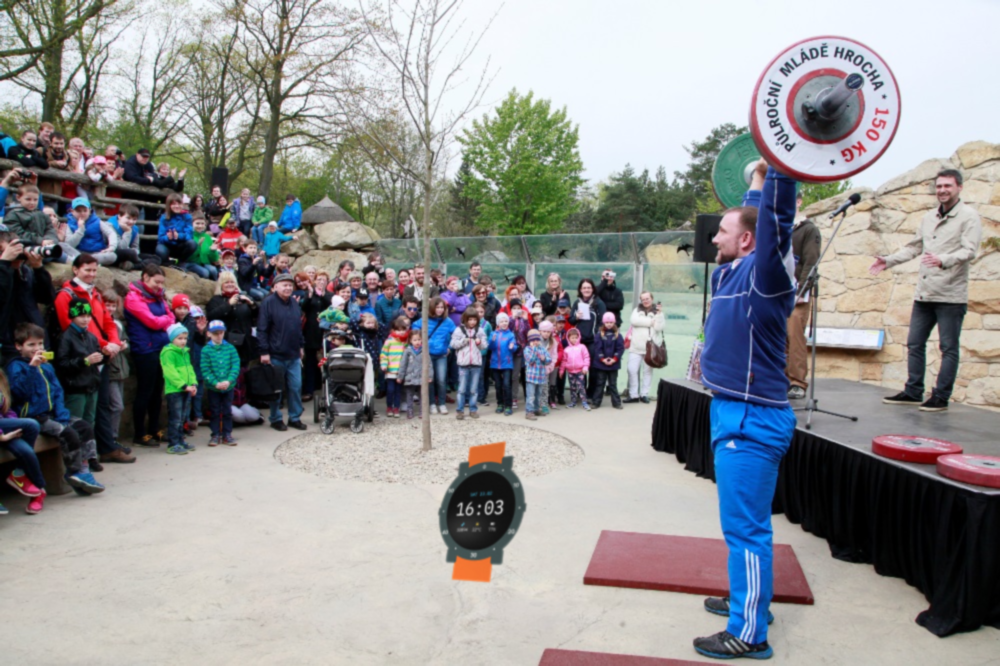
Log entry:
16h03
